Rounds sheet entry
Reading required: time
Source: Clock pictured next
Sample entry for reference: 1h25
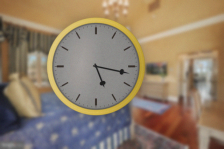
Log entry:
5h17
